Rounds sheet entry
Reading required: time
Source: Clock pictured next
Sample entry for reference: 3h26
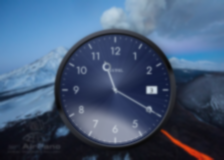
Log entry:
11h20
